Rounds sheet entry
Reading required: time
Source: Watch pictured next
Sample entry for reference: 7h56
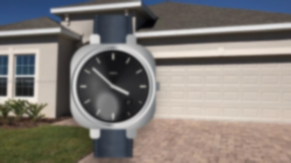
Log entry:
3h52
